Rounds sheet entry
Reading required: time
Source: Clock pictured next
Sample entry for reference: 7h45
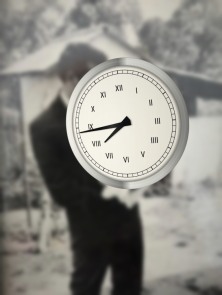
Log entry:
7h44
